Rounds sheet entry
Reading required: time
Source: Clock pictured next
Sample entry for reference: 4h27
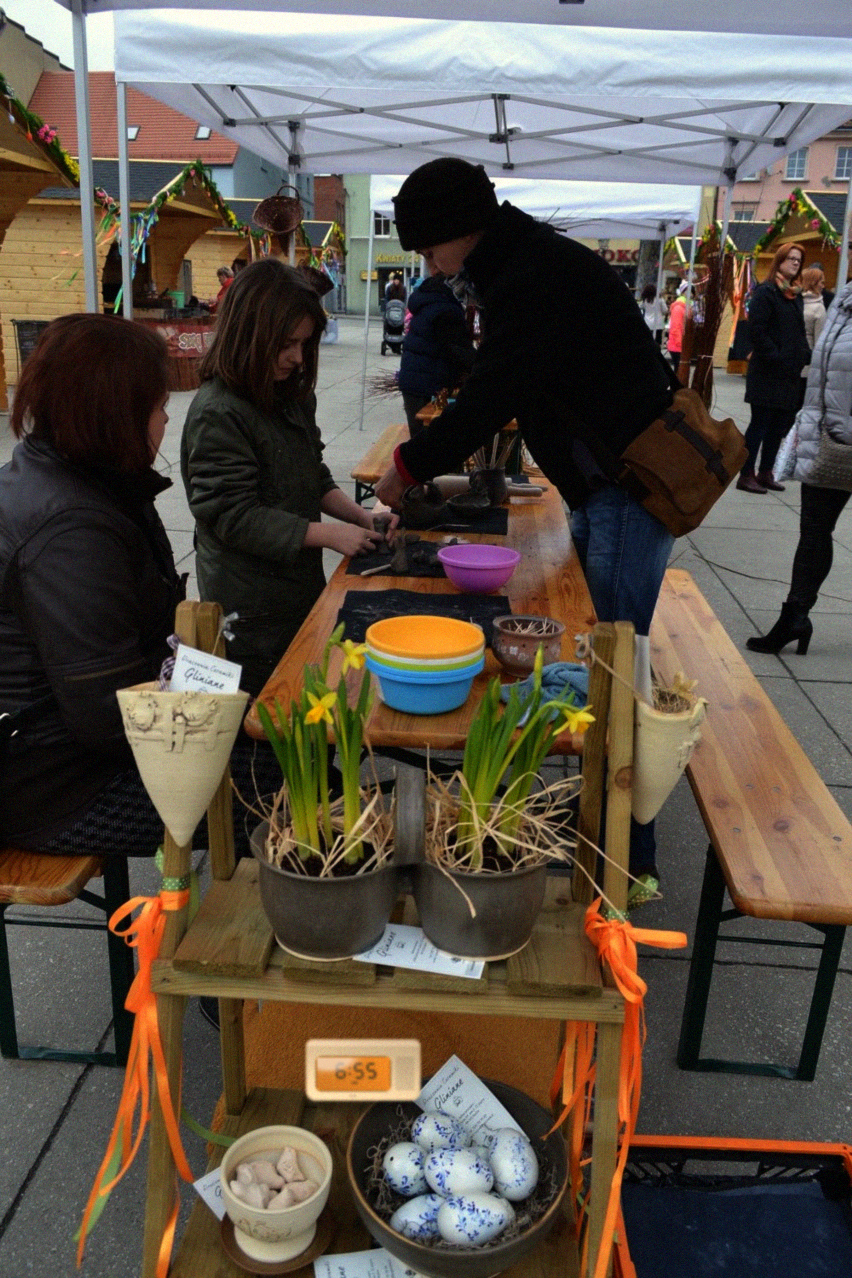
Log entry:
6h55
